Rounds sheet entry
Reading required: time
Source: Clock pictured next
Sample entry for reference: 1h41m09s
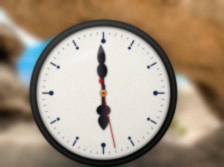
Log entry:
5h59m28s
